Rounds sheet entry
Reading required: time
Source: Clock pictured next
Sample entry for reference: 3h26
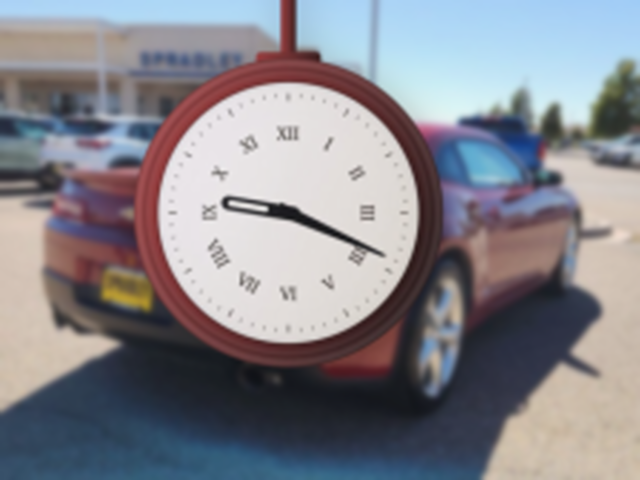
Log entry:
9h19
